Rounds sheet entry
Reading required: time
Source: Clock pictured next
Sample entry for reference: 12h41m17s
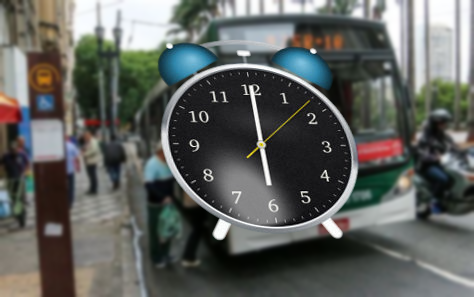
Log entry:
6h00m08s
